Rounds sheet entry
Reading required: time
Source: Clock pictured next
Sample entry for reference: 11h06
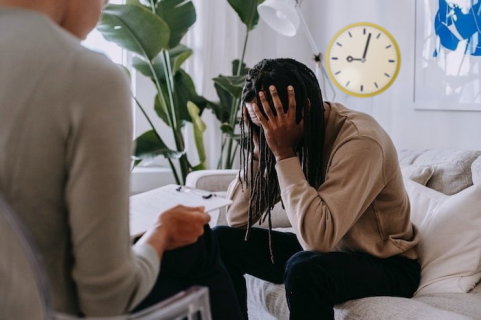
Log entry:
9h02
